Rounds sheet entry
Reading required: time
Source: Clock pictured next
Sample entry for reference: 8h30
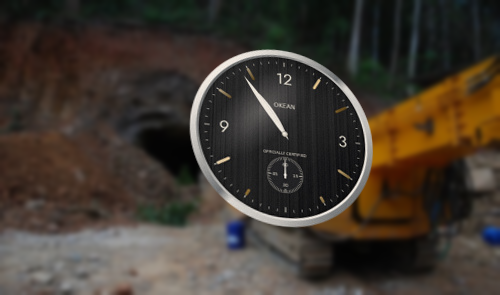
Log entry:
10h54
